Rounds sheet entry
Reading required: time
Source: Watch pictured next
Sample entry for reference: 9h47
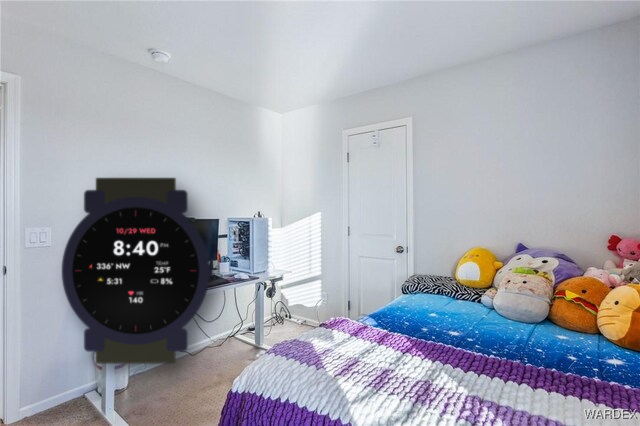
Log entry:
8h40
